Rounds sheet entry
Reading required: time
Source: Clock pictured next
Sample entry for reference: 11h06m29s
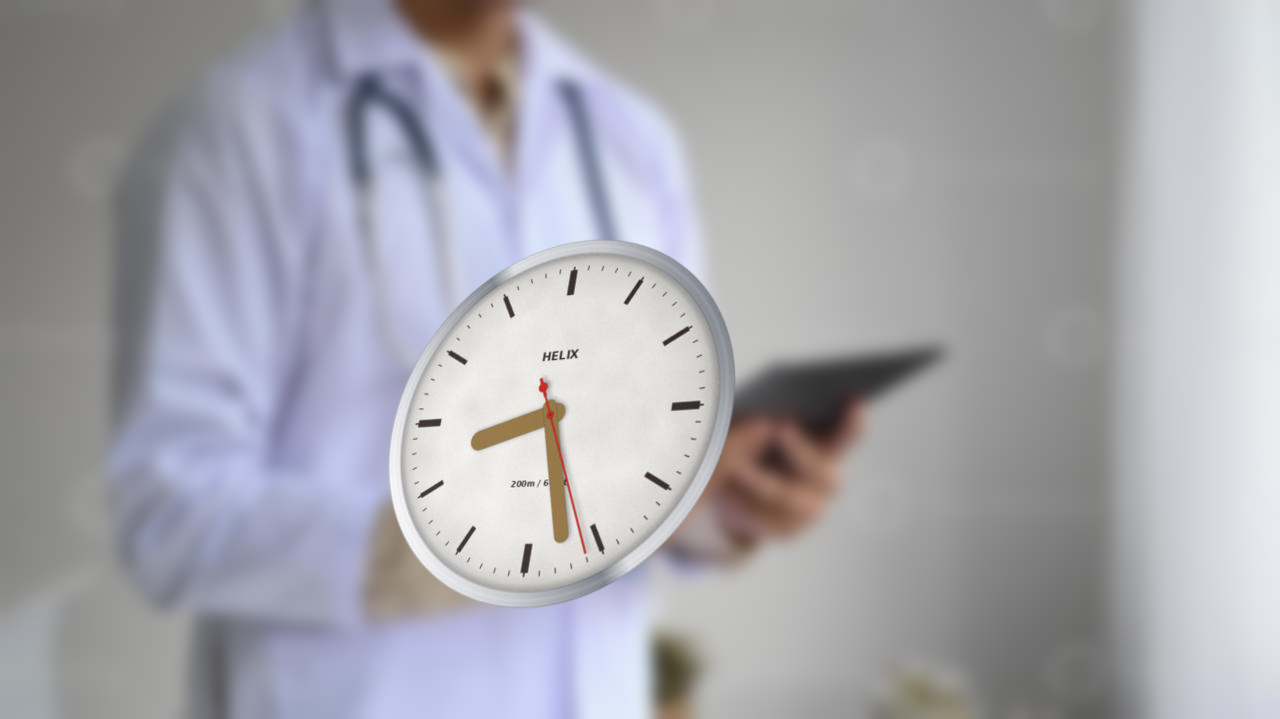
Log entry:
8h27m26s
